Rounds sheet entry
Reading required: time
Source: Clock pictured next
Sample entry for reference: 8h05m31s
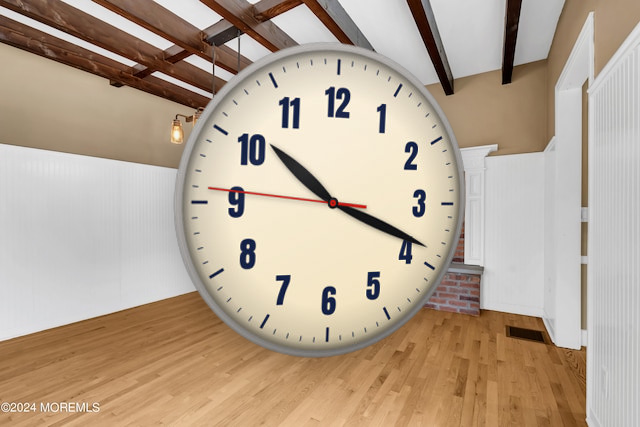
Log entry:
10h18m46s
